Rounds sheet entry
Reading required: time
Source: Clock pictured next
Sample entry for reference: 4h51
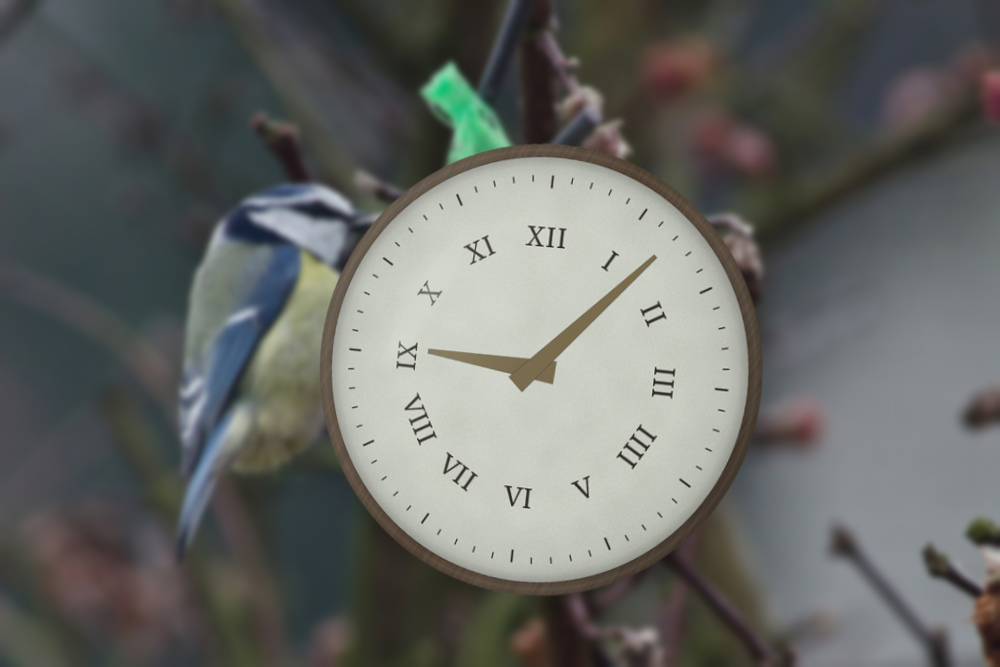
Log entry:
9h07
